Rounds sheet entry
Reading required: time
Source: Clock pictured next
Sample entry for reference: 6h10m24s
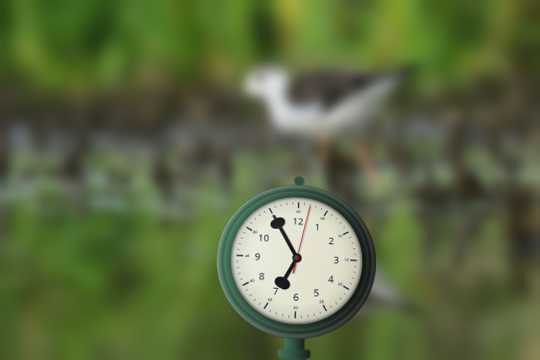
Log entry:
6h55m02s
